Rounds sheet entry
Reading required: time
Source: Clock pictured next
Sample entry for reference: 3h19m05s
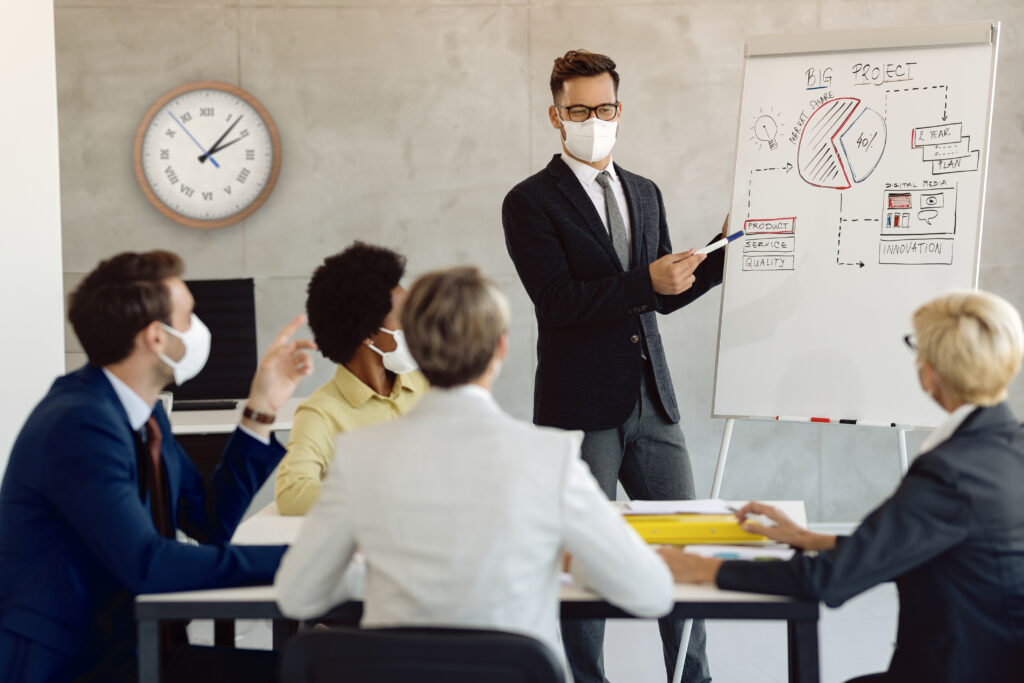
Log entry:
2h06m53s
